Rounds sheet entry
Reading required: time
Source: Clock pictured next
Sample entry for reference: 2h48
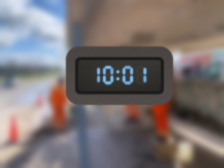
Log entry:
10h01
